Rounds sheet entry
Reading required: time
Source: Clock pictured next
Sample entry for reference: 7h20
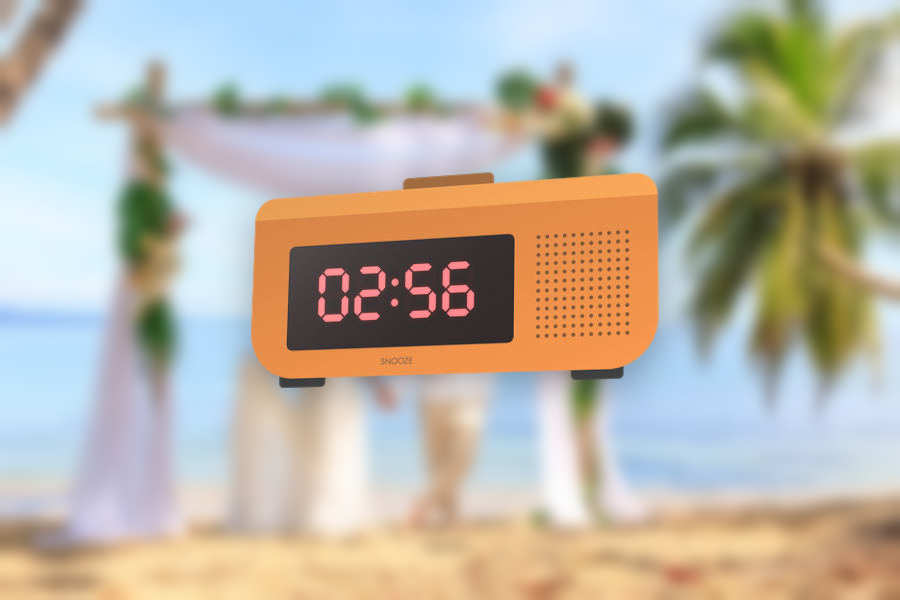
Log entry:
2h56
